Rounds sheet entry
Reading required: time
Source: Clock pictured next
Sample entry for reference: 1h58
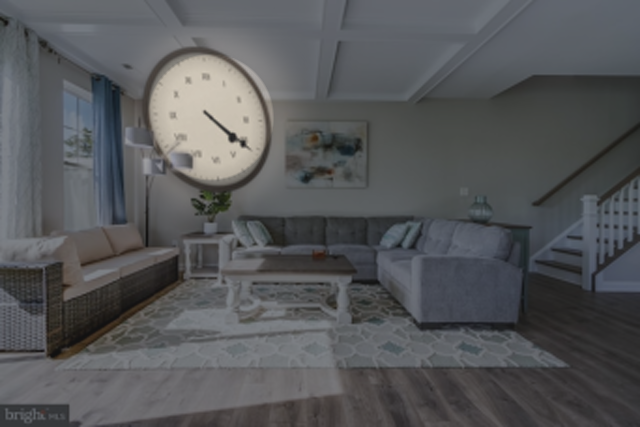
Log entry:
4h21
